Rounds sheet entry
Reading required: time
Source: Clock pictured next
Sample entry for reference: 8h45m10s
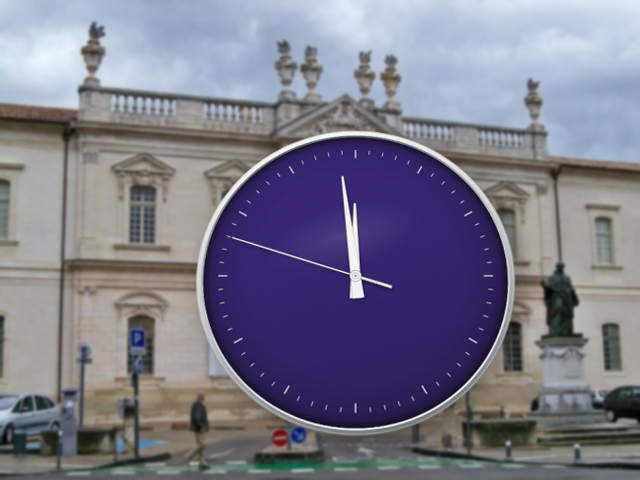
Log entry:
11h58m48s
